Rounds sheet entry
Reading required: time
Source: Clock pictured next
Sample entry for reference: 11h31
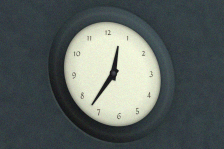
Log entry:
12h37
